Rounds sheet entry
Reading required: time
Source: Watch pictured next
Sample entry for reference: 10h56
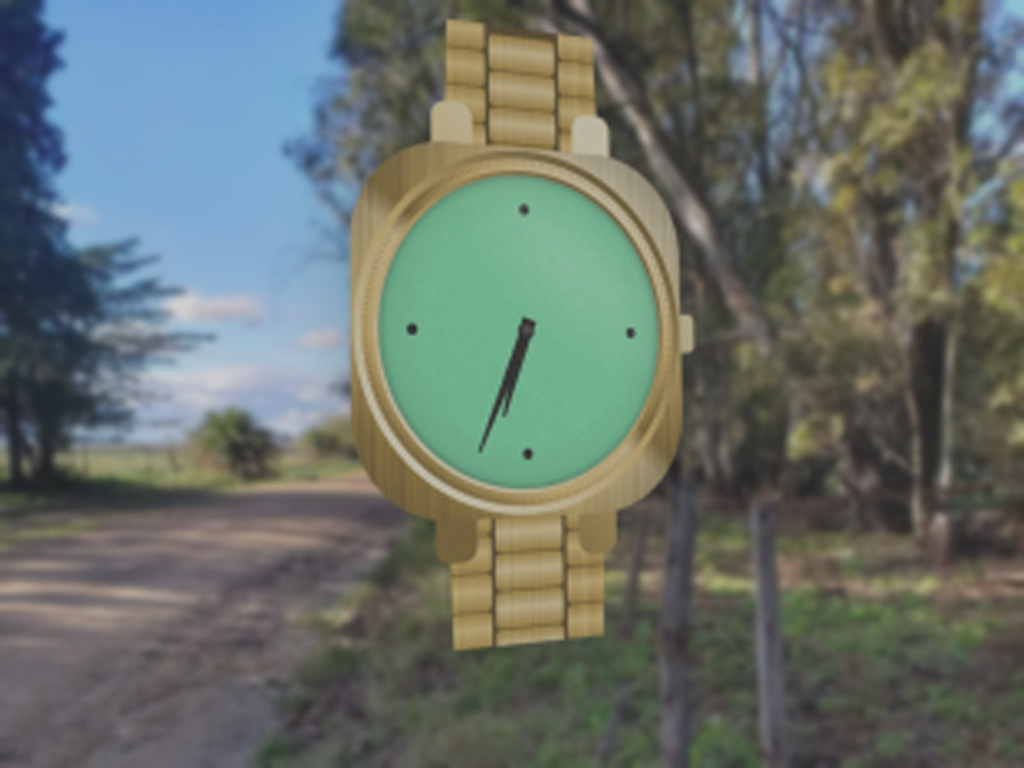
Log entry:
6h34
